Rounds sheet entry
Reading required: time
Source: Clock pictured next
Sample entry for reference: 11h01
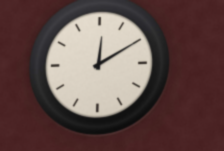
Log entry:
12h10
